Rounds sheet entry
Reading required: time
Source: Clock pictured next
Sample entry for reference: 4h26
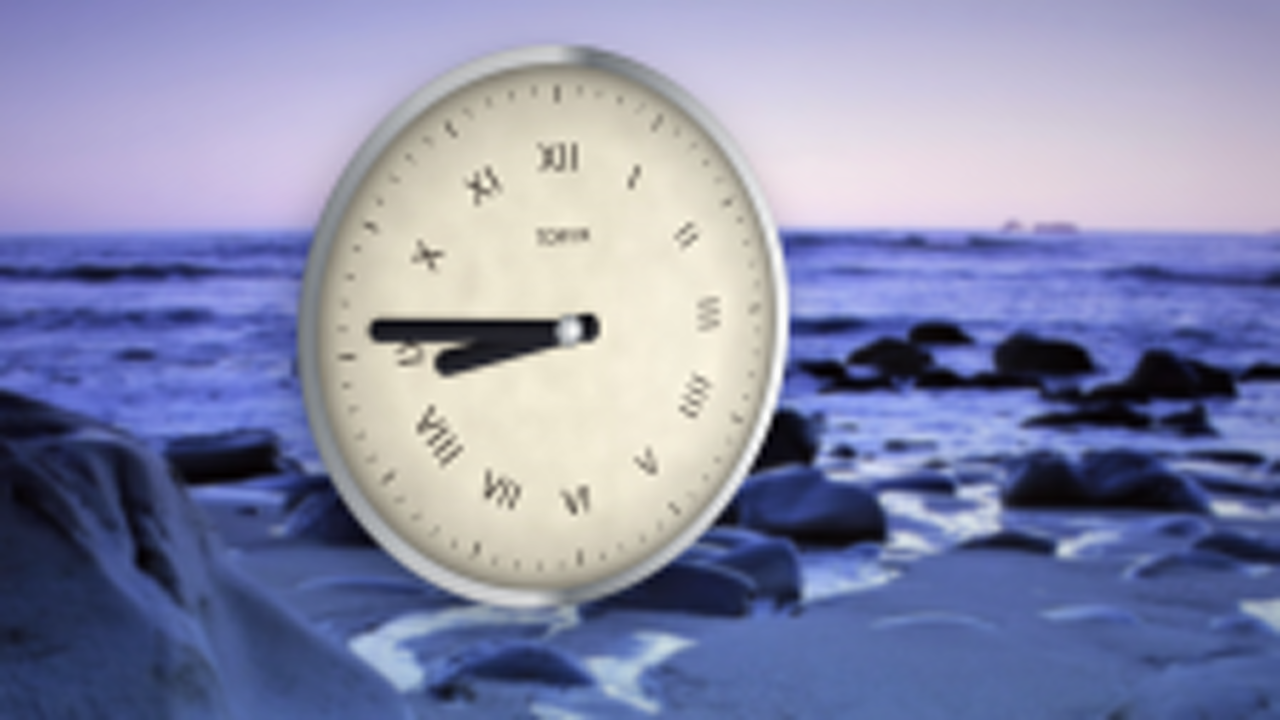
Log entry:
8h46
